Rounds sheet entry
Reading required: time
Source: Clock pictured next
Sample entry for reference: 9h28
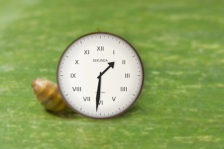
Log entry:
1h31
